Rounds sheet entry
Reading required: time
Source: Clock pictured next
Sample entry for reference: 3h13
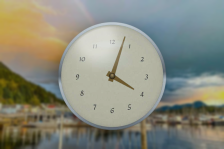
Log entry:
4h03
